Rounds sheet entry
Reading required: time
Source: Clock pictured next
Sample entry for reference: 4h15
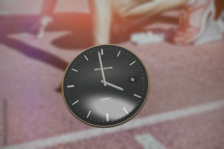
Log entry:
3h59
